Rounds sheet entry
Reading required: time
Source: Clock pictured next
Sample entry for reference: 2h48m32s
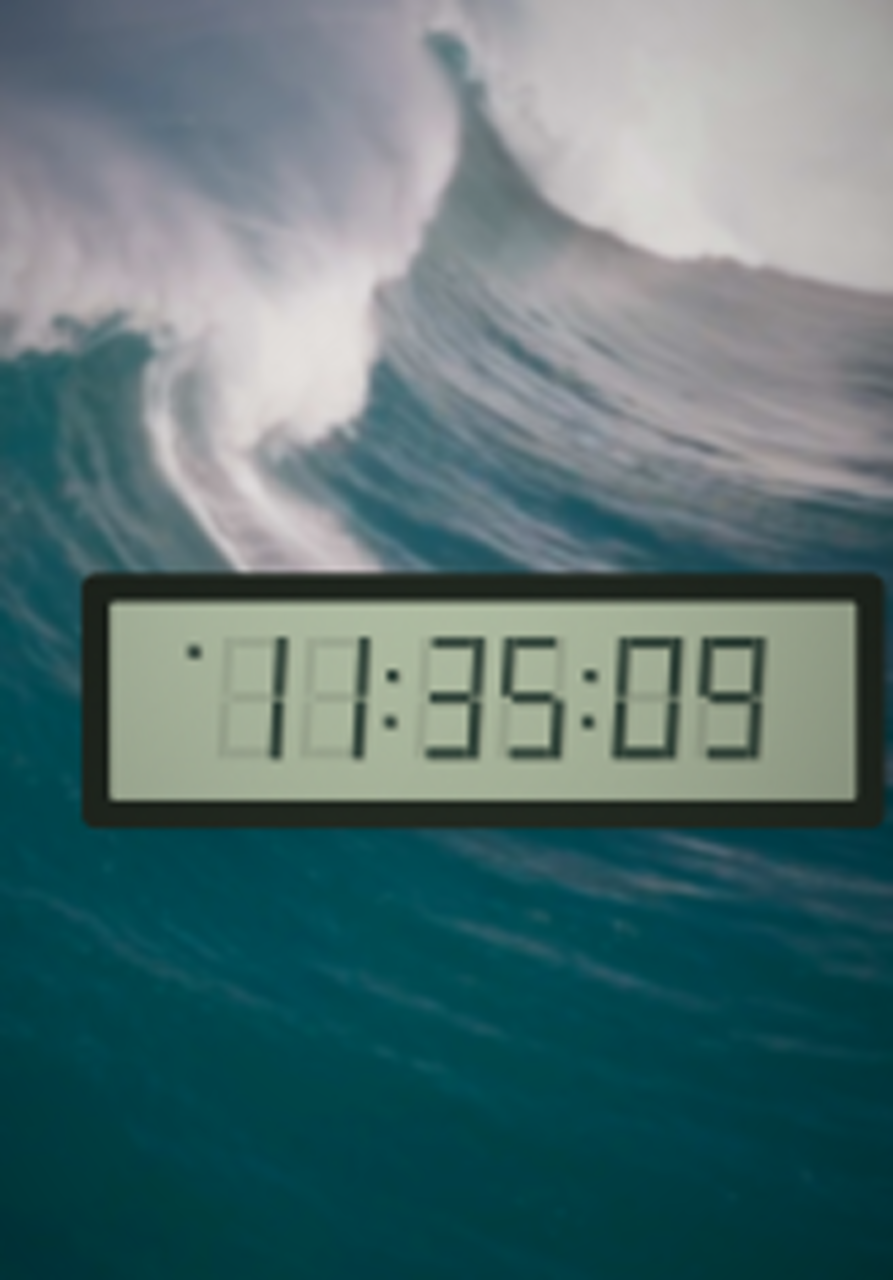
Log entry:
11h35m09s
